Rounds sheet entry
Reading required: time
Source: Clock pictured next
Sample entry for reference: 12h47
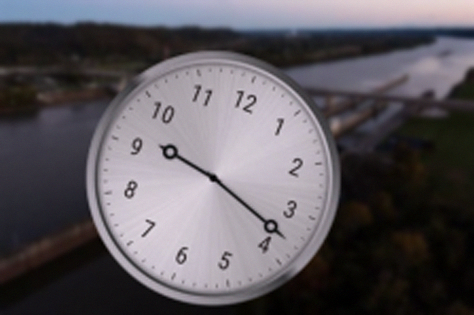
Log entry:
9h18
